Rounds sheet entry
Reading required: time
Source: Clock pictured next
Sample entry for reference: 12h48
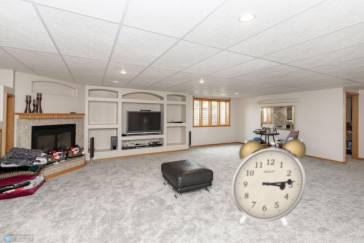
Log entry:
3h14
